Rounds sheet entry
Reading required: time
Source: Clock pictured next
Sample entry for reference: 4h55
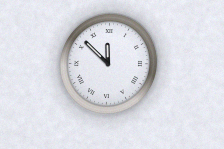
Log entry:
11h52
